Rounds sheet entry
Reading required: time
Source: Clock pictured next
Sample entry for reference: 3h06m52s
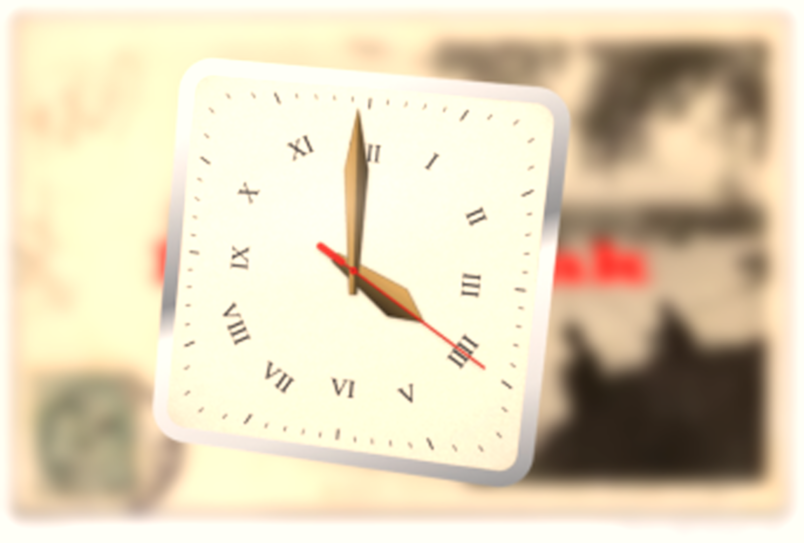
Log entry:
3h59m20s
